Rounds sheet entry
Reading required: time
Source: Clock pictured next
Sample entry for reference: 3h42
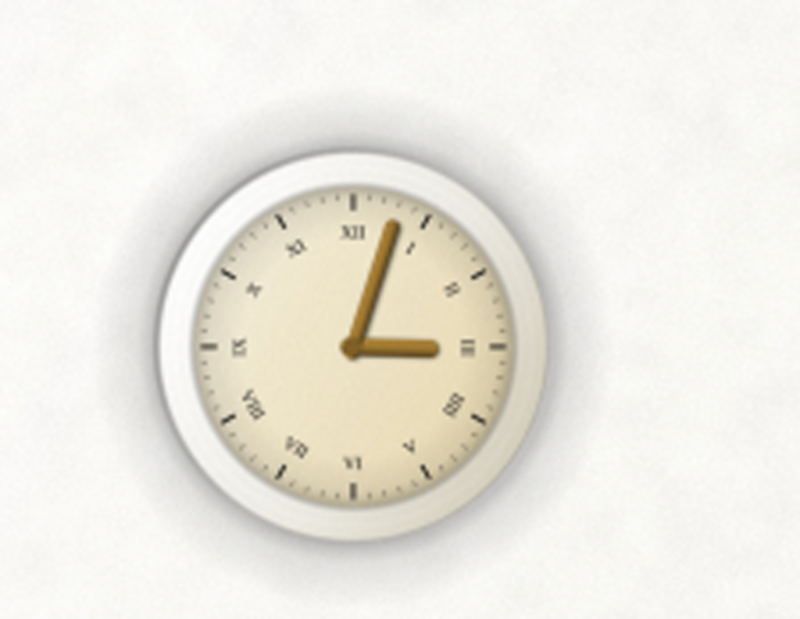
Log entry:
3h03
